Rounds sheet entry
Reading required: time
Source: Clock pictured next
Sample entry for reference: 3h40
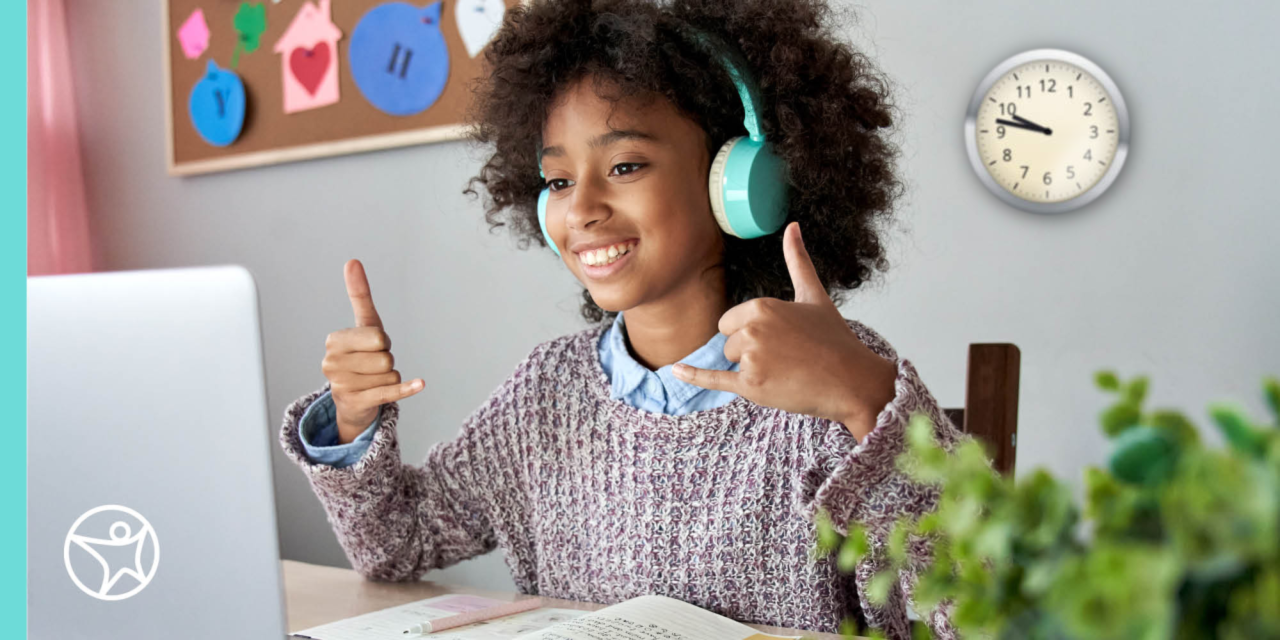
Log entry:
9h47
